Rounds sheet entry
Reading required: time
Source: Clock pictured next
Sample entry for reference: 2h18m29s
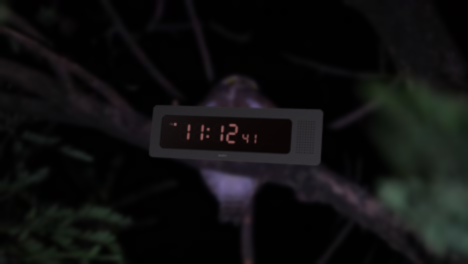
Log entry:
11h12m41s
